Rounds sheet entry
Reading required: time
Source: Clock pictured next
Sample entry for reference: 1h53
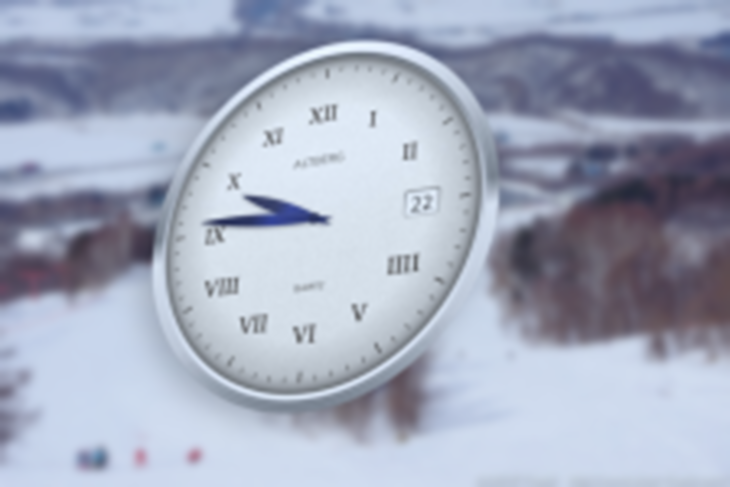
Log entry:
9h46
